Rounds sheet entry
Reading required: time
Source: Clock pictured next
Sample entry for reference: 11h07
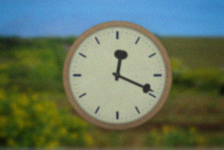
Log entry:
12h19
